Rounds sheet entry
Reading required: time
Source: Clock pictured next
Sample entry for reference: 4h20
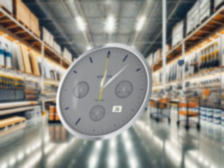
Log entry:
12h07
